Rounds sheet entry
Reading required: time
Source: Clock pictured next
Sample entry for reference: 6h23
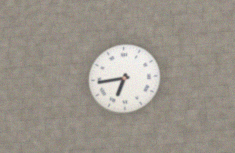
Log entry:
6h44
